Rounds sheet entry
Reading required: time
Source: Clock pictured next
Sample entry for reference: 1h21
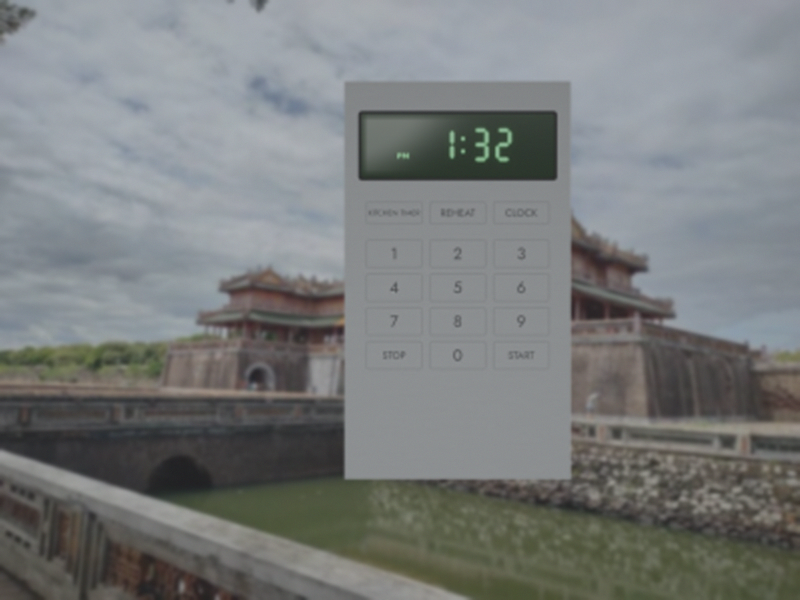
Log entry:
1h32
